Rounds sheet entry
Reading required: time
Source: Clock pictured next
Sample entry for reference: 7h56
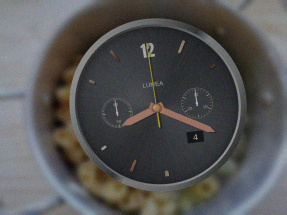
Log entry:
8h20
